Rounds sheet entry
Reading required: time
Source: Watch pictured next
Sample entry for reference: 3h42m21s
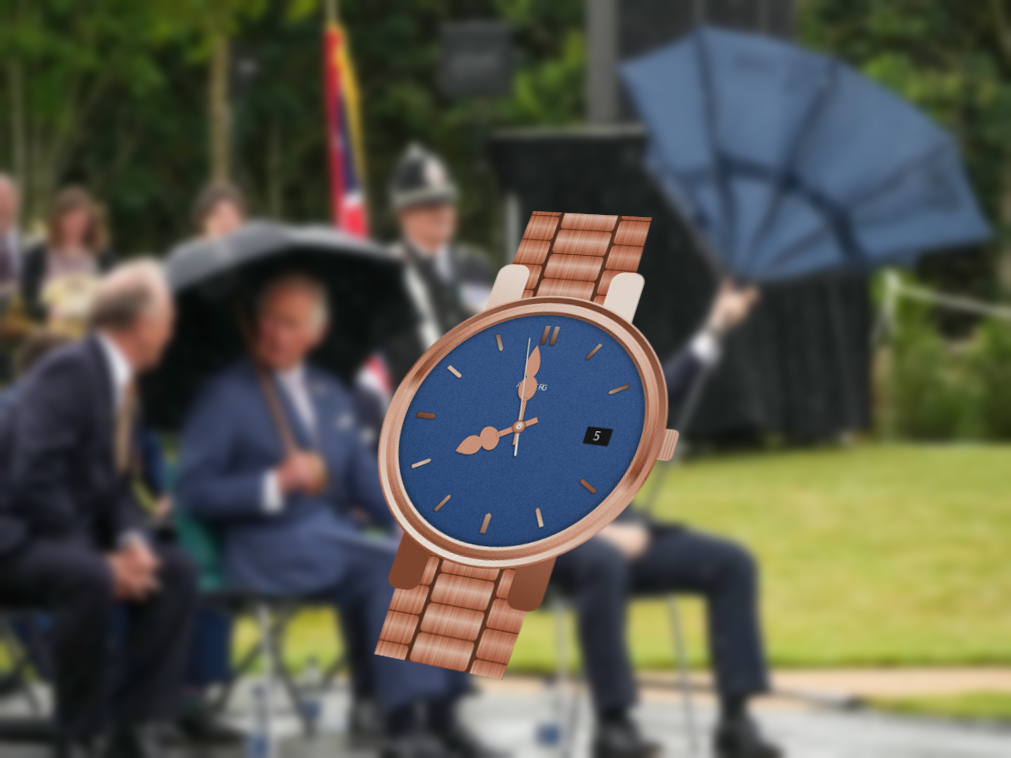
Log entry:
7h58m58s
